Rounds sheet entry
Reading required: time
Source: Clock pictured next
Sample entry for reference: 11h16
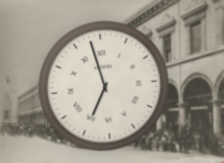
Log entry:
6h58
